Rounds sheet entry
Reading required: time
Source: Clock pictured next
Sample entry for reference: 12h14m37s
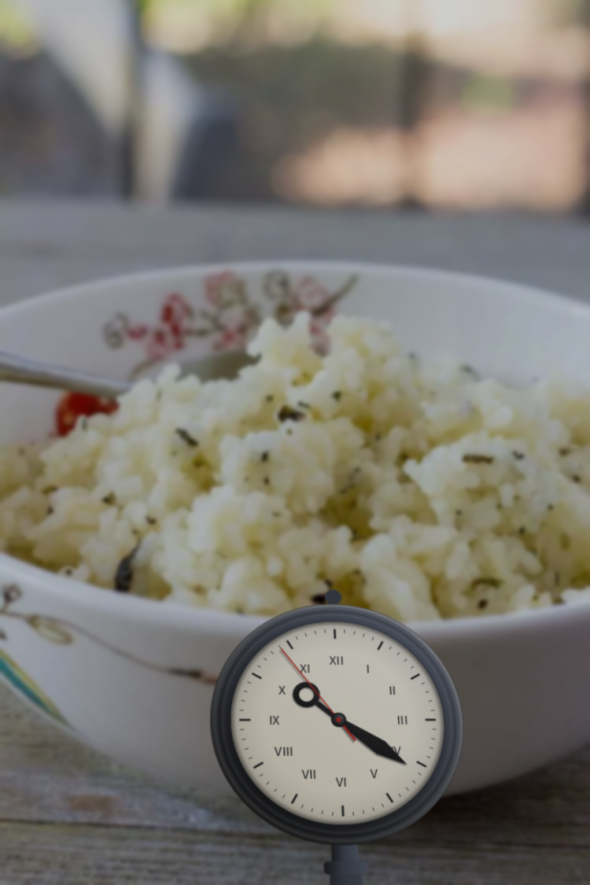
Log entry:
10h20m54s
